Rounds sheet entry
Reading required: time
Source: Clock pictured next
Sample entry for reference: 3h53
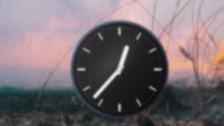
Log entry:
12h37
